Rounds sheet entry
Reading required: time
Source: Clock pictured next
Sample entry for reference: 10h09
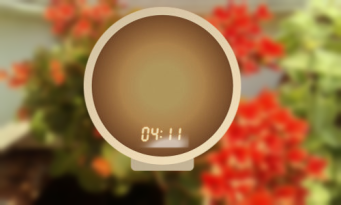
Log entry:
4h11
